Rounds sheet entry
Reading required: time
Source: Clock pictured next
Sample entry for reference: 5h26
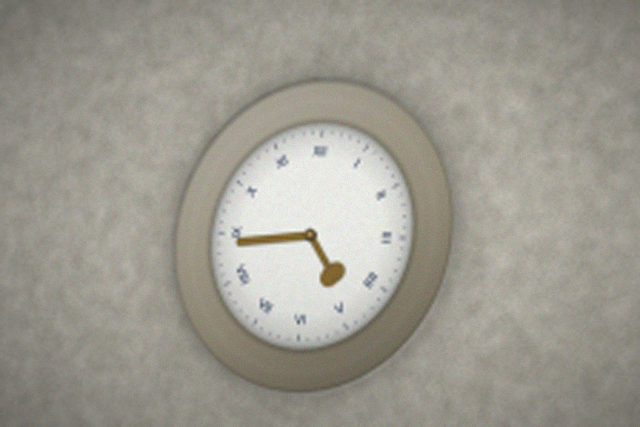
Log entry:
4h44
